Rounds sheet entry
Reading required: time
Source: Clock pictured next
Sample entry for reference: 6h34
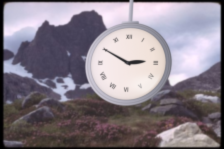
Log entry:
2h50
